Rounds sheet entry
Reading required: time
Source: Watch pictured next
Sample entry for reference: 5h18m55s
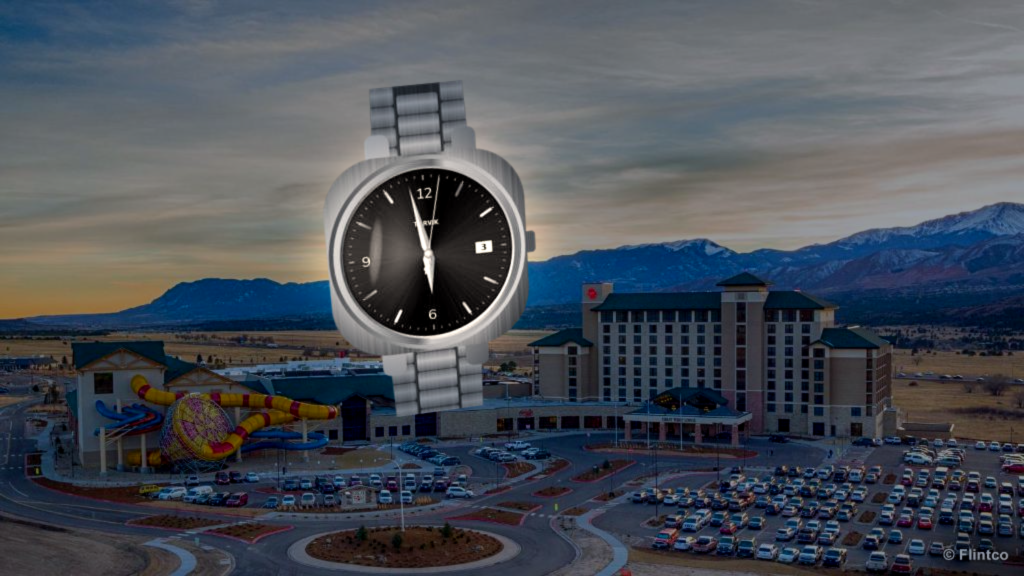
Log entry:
5h58m02s
